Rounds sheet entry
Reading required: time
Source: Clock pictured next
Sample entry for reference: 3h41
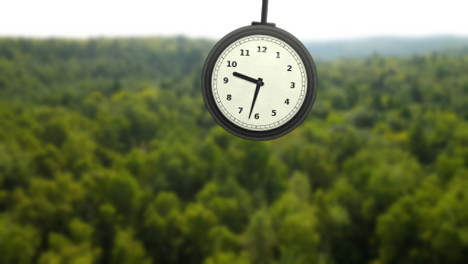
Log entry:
9h32
